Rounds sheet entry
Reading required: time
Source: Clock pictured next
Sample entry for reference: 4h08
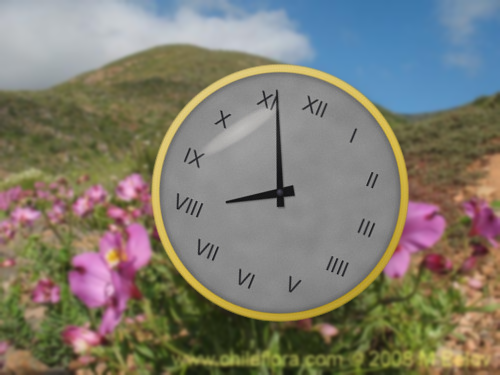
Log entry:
7h56
